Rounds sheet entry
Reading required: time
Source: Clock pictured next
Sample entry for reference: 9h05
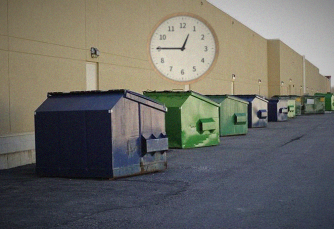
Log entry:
12h45
